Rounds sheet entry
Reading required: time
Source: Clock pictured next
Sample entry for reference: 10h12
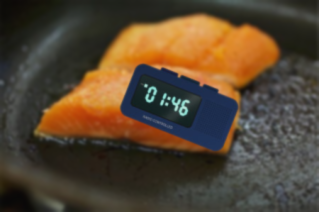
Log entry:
1h46
